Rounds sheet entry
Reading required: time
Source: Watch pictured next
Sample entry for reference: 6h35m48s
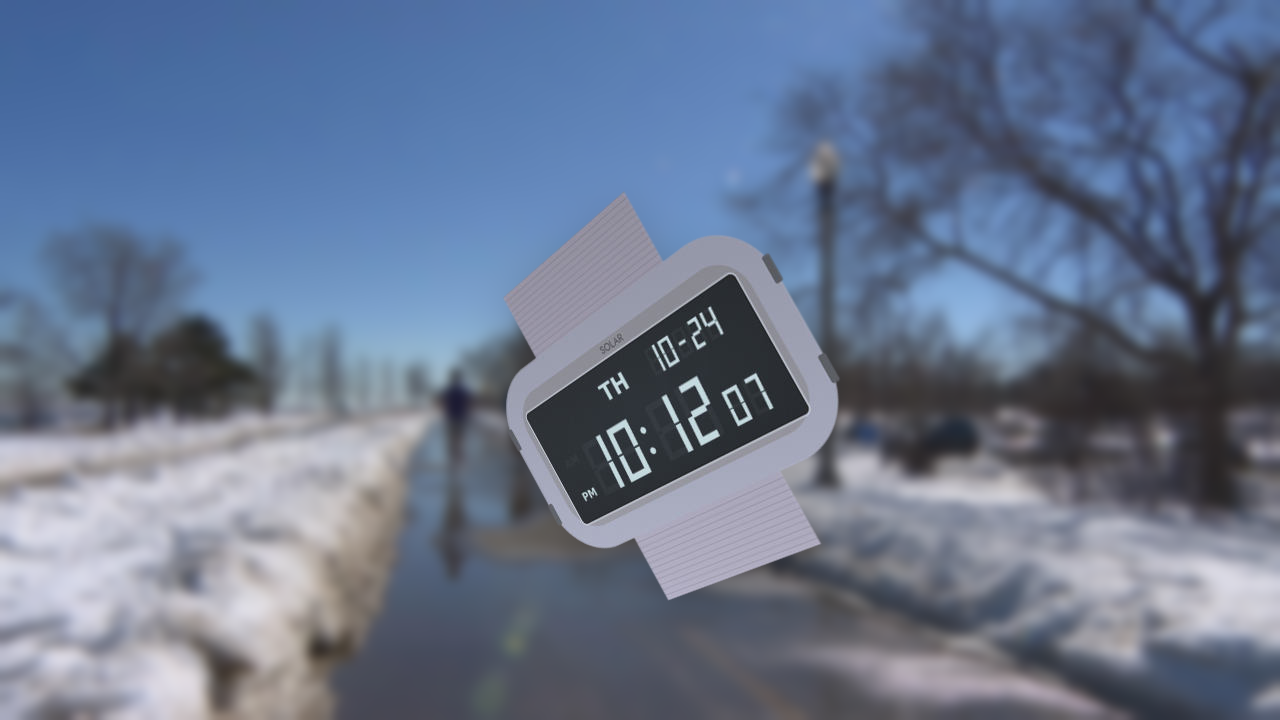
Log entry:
10h12m07s
